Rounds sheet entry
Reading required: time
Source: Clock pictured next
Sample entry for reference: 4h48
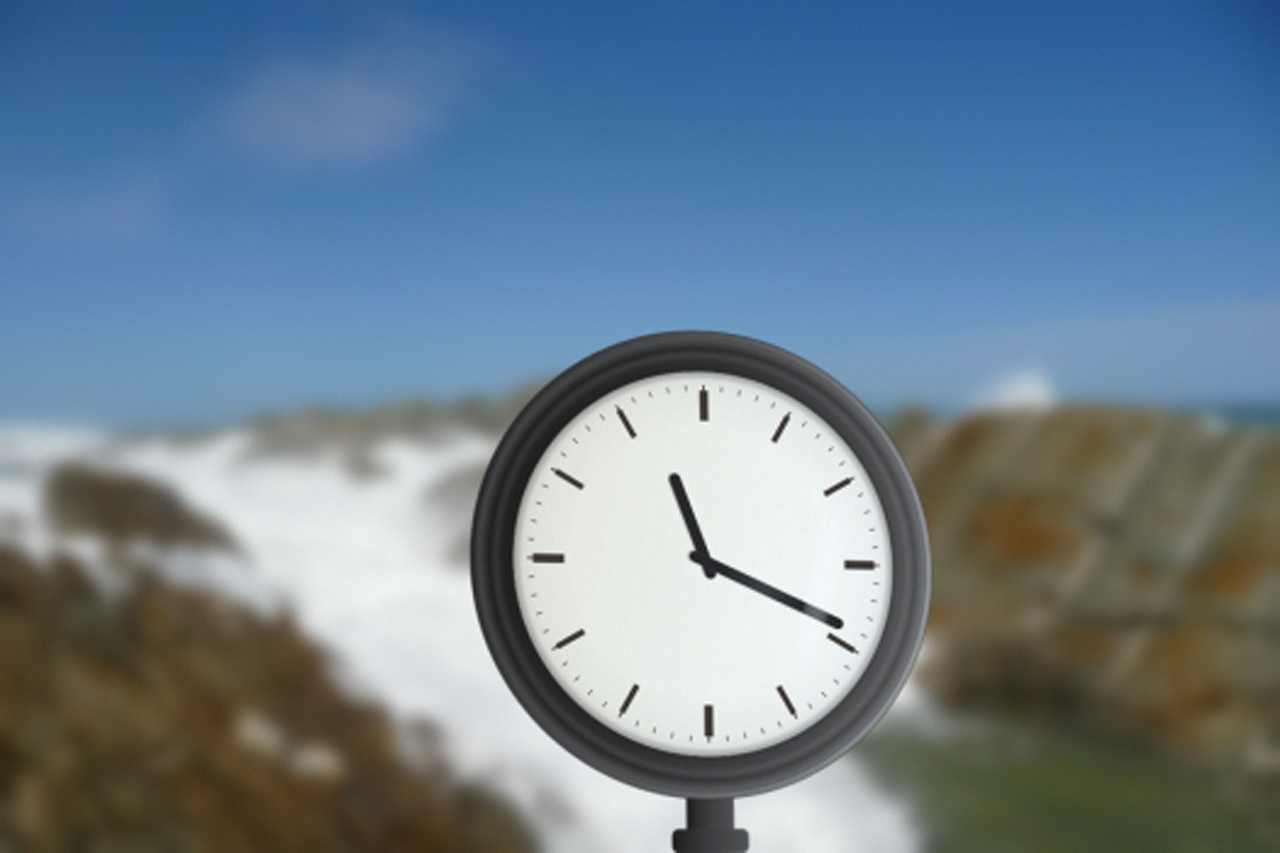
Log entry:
11h19
